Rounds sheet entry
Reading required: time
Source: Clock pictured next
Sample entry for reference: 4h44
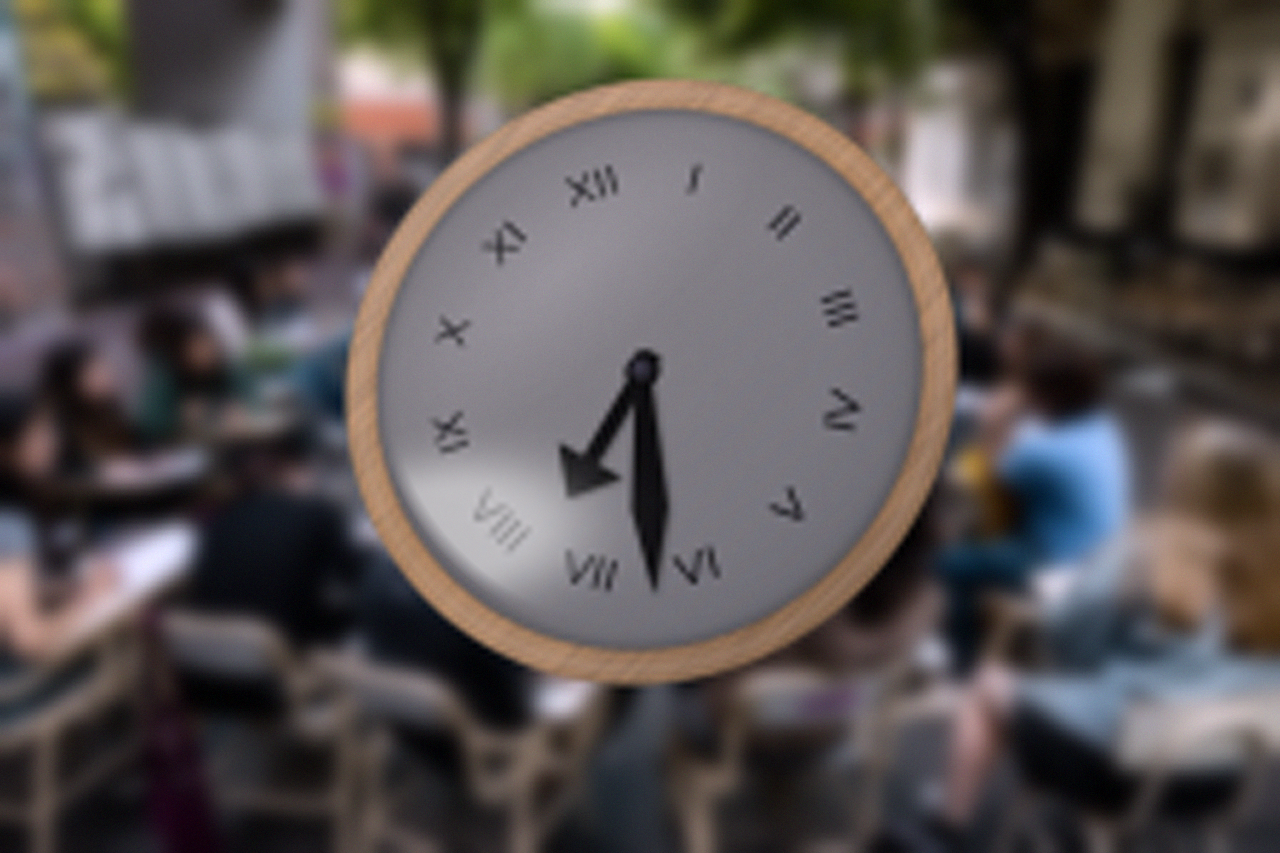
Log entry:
7h32
